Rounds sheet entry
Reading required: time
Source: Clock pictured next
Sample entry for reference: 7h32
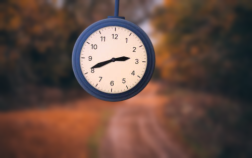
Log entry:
2h41
